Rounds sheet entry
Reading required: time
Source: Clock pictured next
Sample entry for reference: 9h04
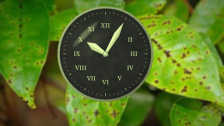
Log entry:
10h05
